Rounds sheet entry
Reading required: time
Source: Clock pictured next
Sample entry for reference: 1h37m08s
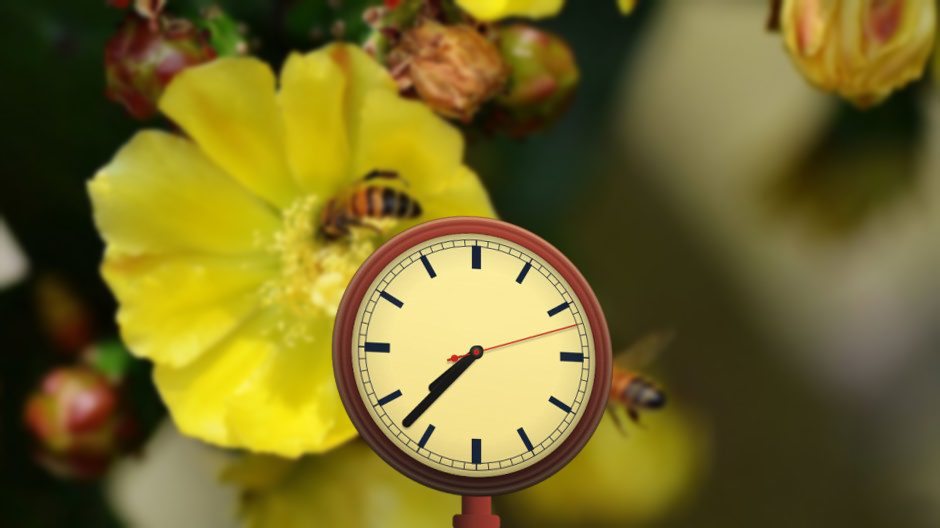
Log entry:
7h37m12s
